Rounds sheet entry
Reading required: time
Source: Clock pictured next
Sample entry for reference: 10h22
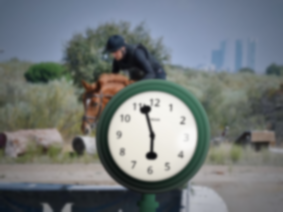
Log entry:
5h57
